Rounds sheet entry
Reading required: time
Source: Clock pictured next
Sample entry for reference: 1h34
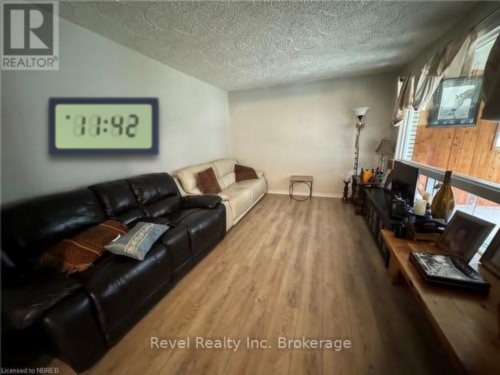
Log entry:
11h42
